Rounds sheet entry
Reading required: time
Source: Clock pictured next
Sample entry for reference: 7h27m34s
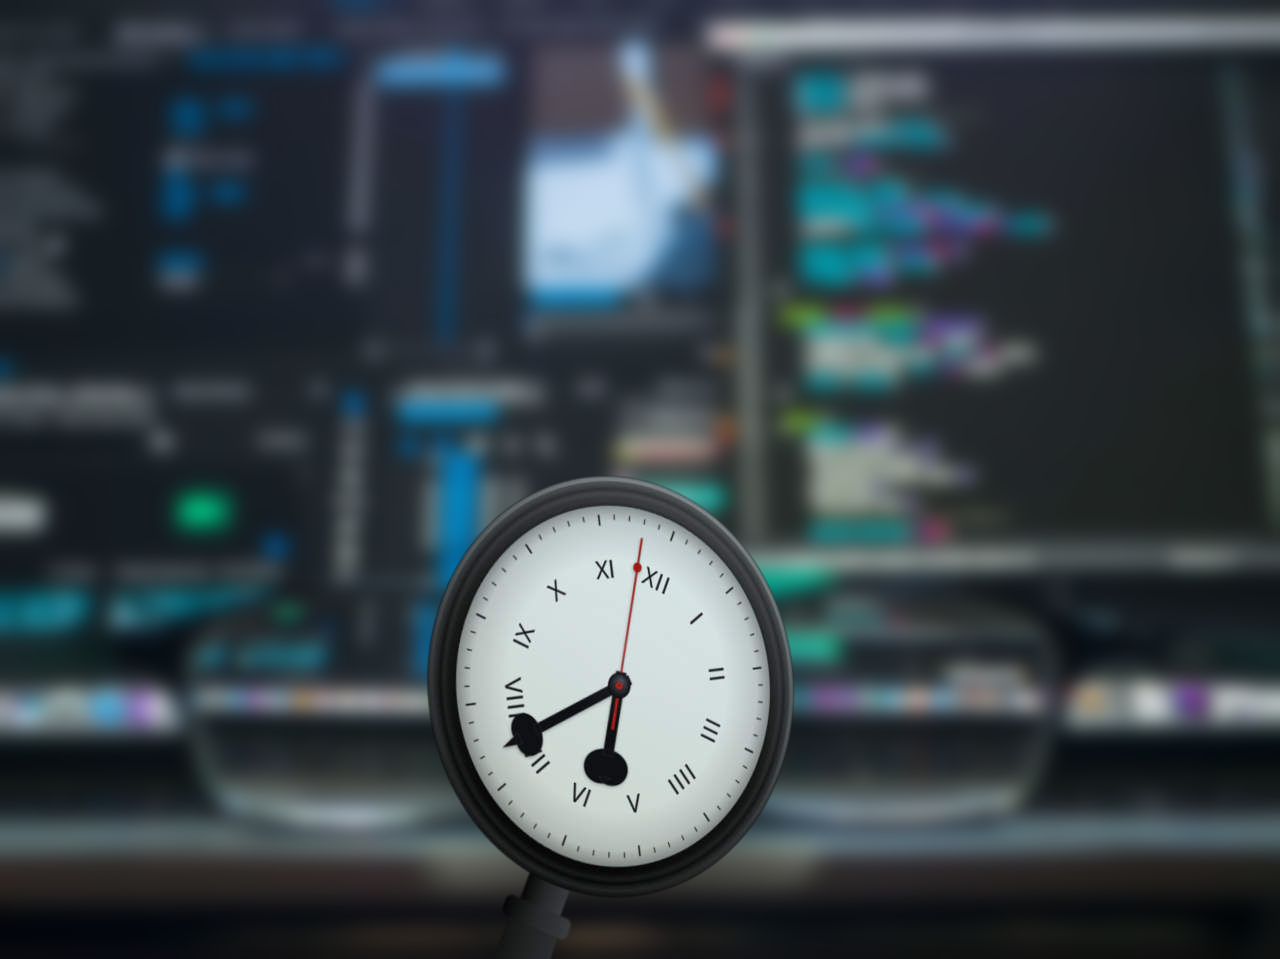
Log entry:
5h36m58s
